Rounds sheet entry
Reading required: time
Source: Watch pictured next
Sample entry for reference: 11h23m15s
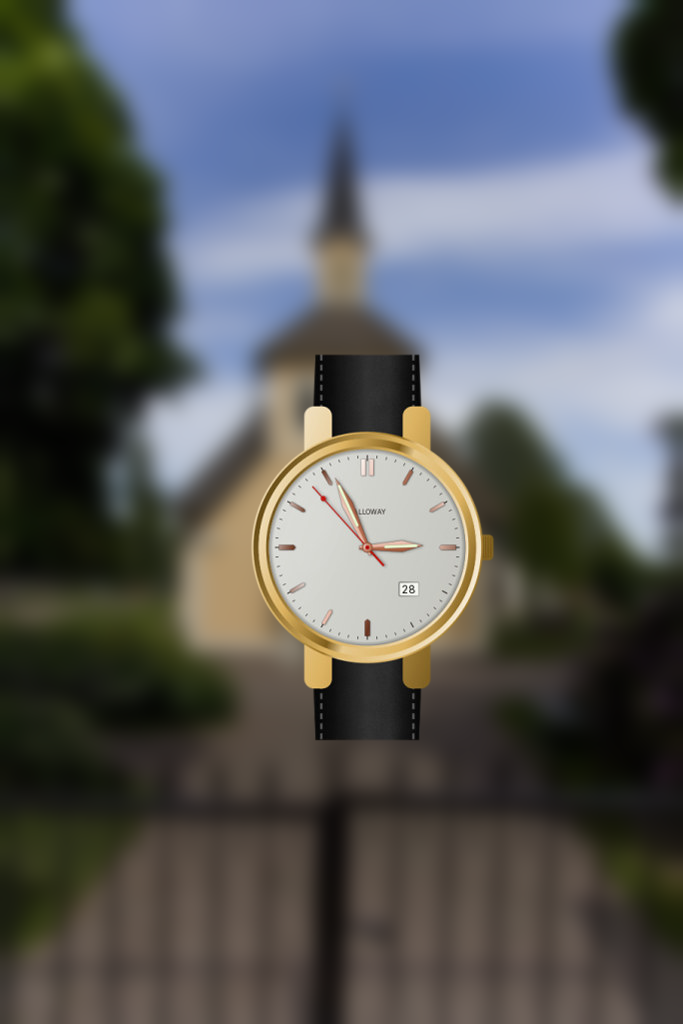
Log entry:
2h55m53s
